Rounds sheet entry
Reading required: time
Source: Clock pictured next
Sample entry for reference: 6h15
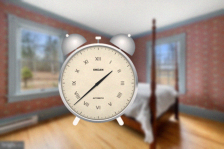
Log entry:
1h38
